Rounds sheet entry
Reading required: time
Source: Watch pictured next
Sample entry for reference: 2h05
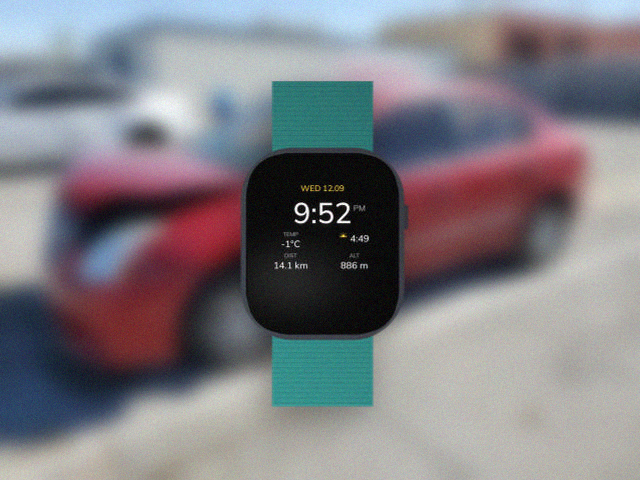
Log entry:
9h52
